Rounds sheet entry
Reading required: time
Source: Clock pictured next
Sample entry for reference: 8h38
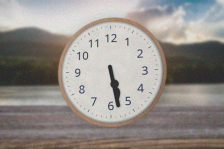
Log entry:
5h28
